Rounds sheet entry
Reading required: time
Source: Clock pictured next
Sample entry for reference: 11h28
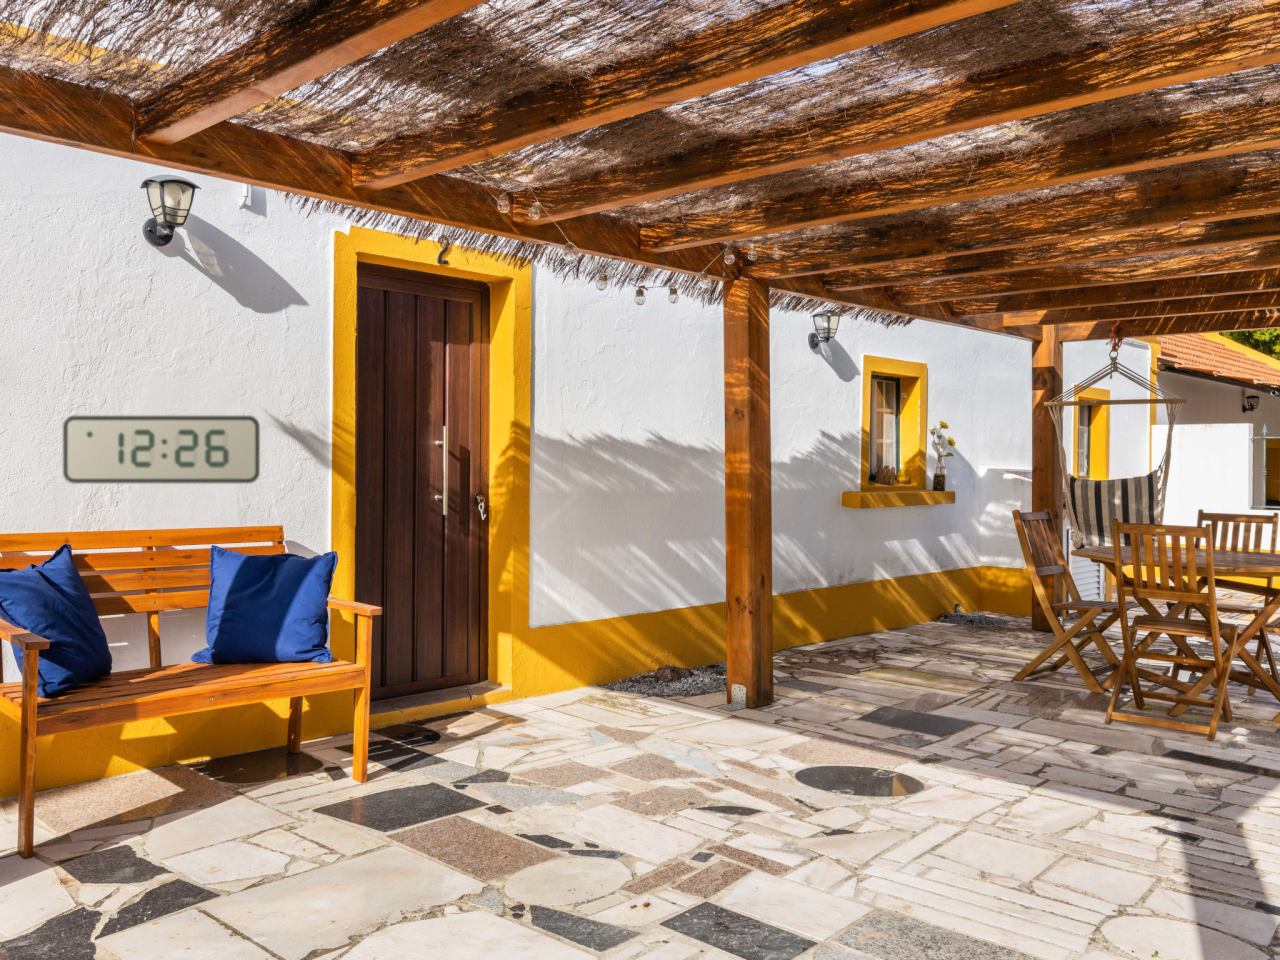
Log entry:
12h26
